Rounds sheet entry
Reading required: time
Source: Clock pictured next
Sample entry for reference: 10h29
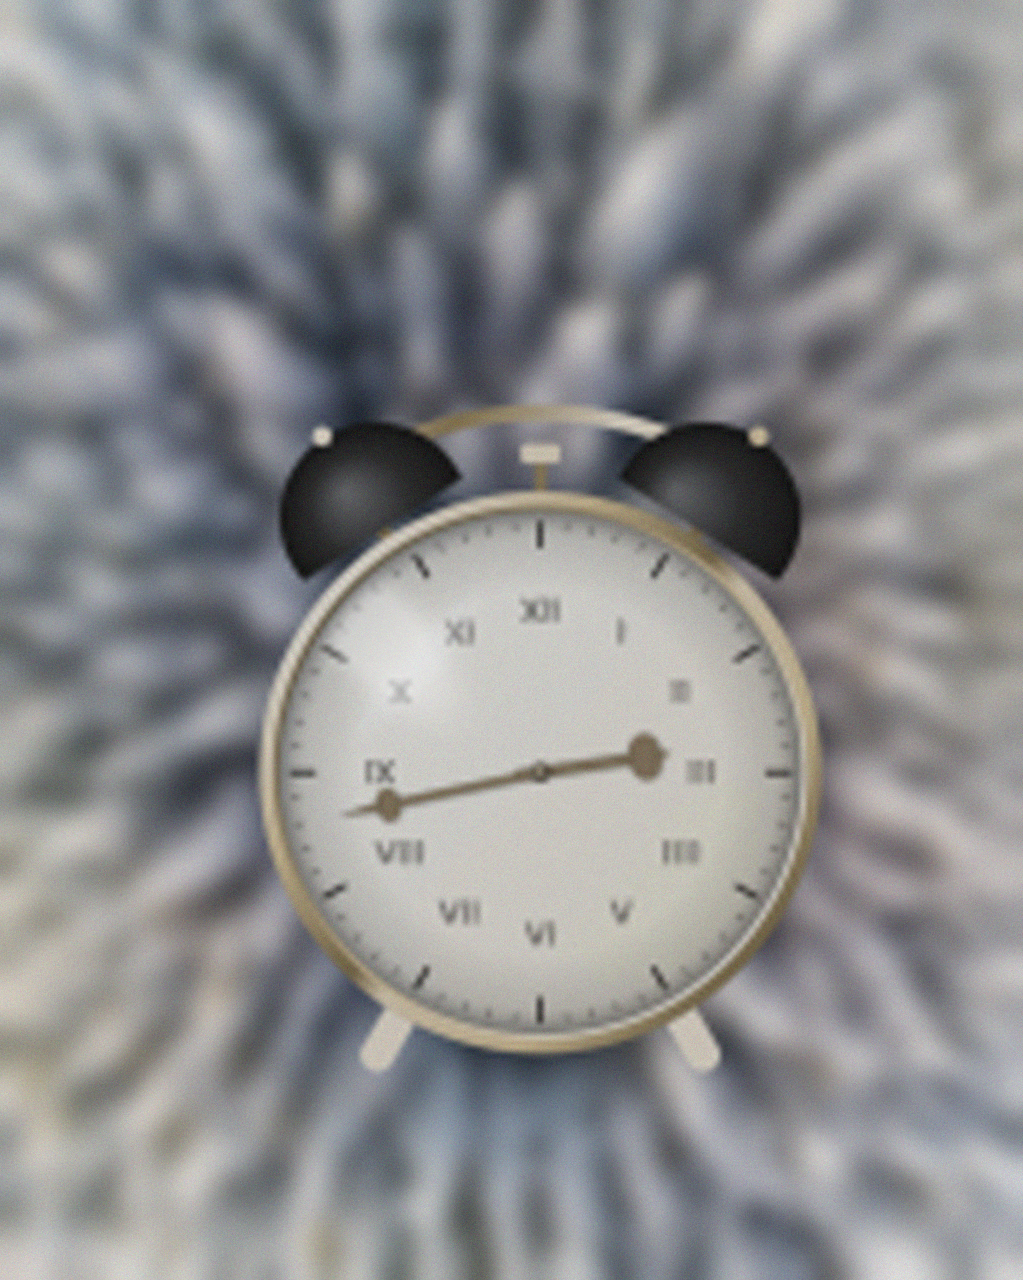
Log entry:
2h43
